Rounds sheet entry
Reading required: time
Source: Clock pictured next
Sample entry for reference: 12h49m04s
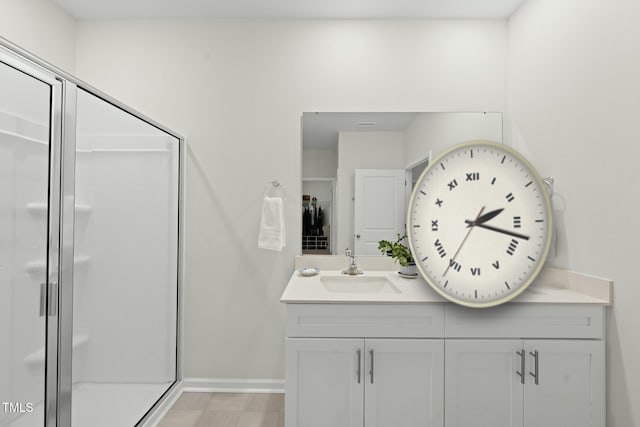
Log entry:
2h17m36s
